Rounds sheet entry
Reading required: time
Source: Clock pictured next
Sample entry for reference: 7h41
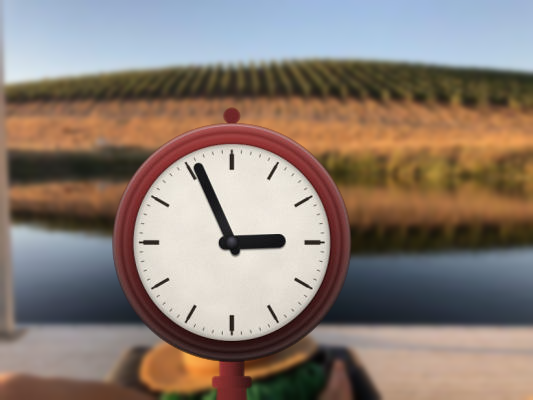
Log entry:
2h56
